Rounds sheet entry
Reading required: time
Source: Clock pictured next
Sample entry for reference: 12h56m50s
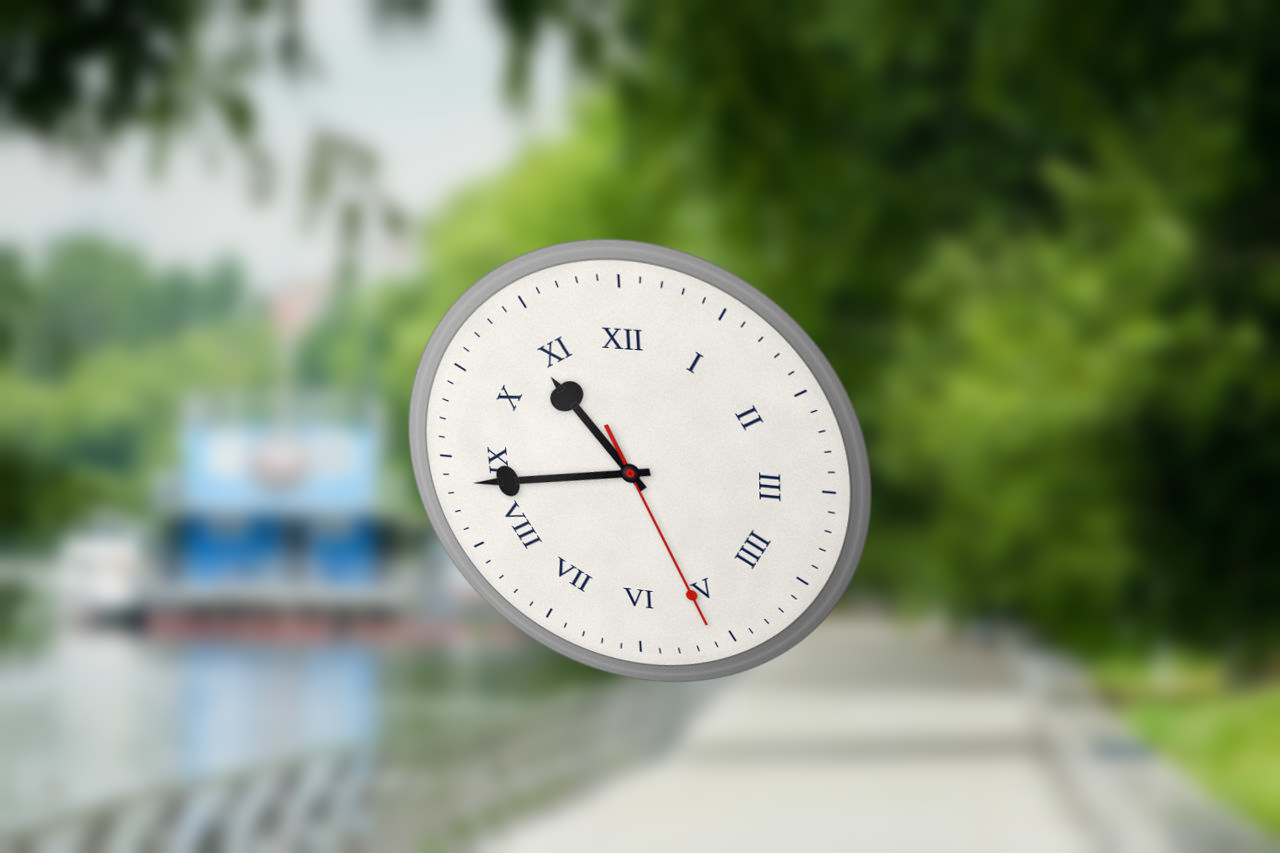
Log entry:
10h43m26s
